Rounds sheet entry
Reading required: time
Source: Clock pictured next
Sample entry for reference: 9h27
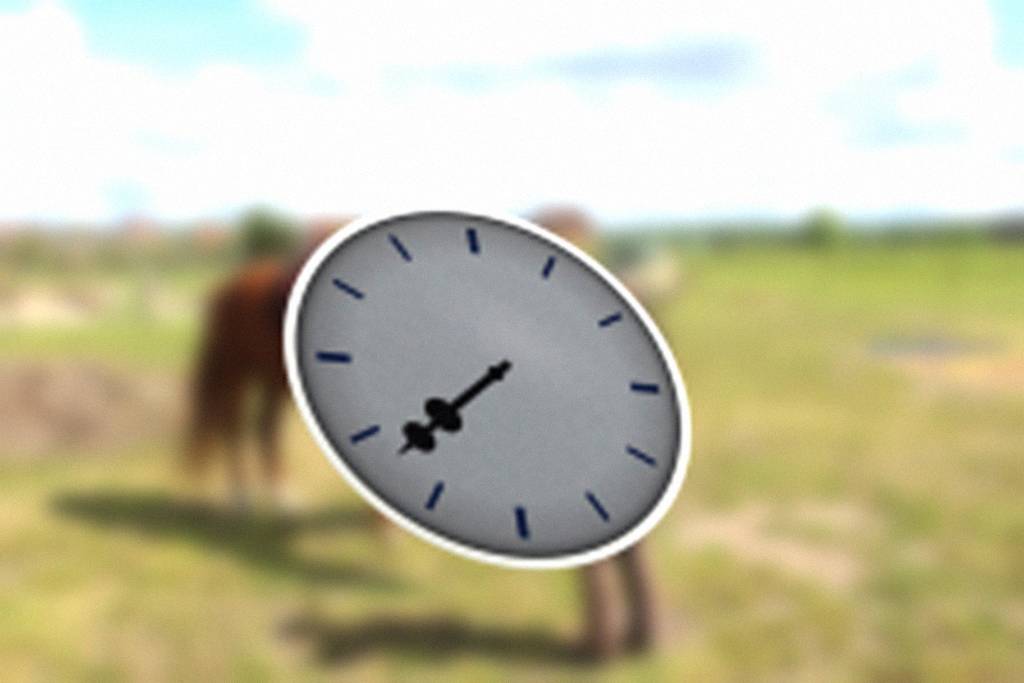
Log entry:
7h38
